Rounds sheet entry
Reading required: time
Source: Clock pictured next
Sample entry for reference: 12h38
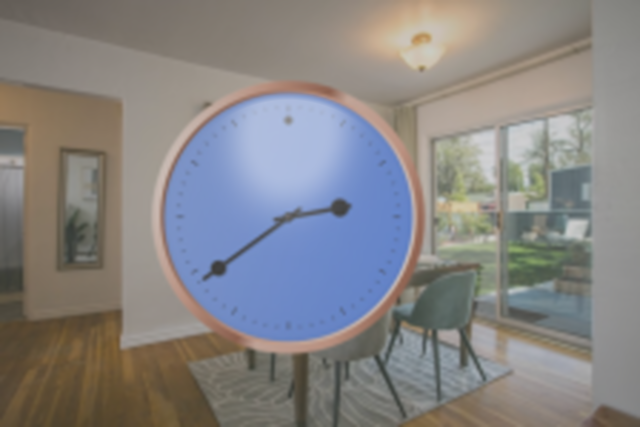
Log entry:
2h39
